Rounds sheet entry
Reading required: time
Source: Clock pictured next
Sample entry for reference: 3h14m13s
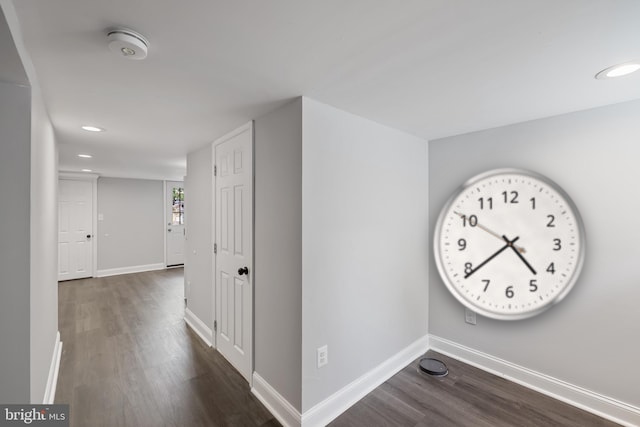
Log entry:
4h38m50s
